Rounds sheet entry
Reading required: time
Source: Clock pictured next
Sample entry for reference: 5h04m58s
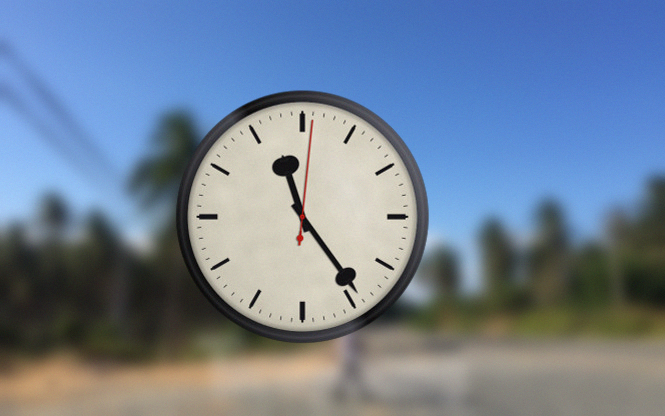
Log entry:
11h24m01s
